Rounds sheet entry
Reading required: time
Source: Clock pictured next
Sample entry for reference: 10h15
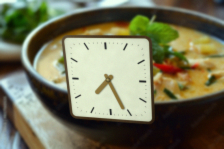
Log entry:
7h26
